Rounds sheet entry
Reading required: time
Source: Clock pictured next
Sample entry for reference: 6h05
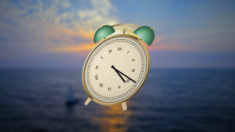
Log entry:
4h19
